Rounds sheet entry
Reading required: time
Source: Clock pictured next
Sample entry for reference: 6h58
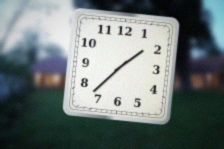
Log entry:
1h37
